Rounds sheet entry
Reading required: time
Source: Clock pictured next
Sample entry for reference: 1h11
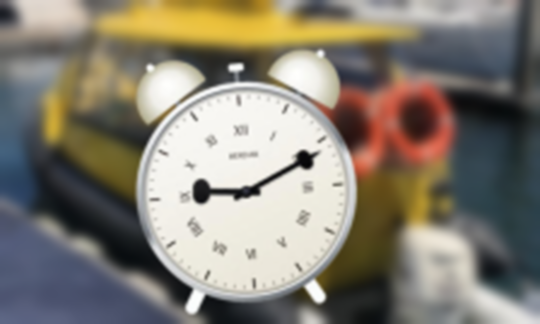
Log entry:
9h11
